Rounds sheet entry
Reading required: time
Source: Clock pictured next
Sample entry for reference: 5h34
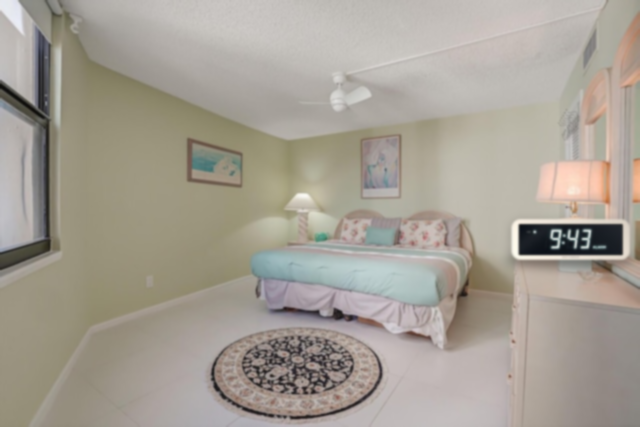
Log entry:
9h43
